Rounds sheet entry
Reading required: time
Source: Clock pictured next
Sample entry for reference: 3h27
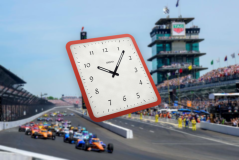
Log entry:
10h07
